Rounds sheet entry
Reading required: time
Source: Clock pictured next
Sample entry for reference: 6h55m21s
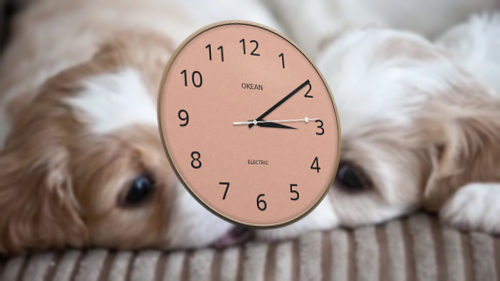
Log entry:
3h09m14s
